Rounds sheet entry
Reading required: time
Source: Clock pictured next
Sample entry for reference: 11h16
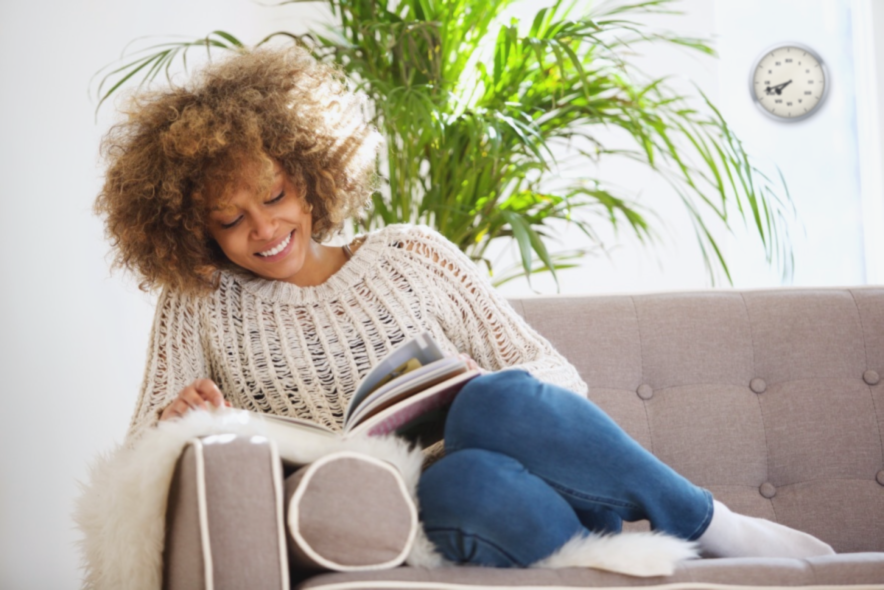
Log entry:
7h42
